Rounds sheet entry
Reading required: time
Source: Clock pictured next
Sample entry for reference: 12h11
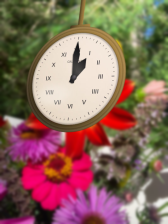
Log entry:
1h00
